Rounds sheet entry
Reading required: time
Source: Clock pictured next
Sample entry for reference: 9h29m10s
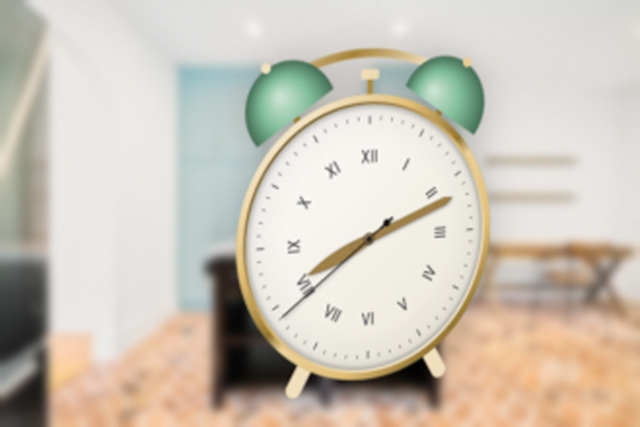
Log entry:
8h11m39s
